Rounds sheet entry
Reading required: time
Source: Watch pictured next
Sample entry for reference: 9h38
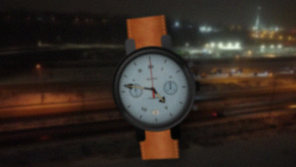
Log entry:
4h47
